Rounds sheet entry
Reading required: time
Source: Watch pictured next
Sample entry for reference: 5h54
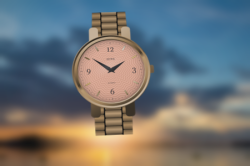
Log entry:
1h51
